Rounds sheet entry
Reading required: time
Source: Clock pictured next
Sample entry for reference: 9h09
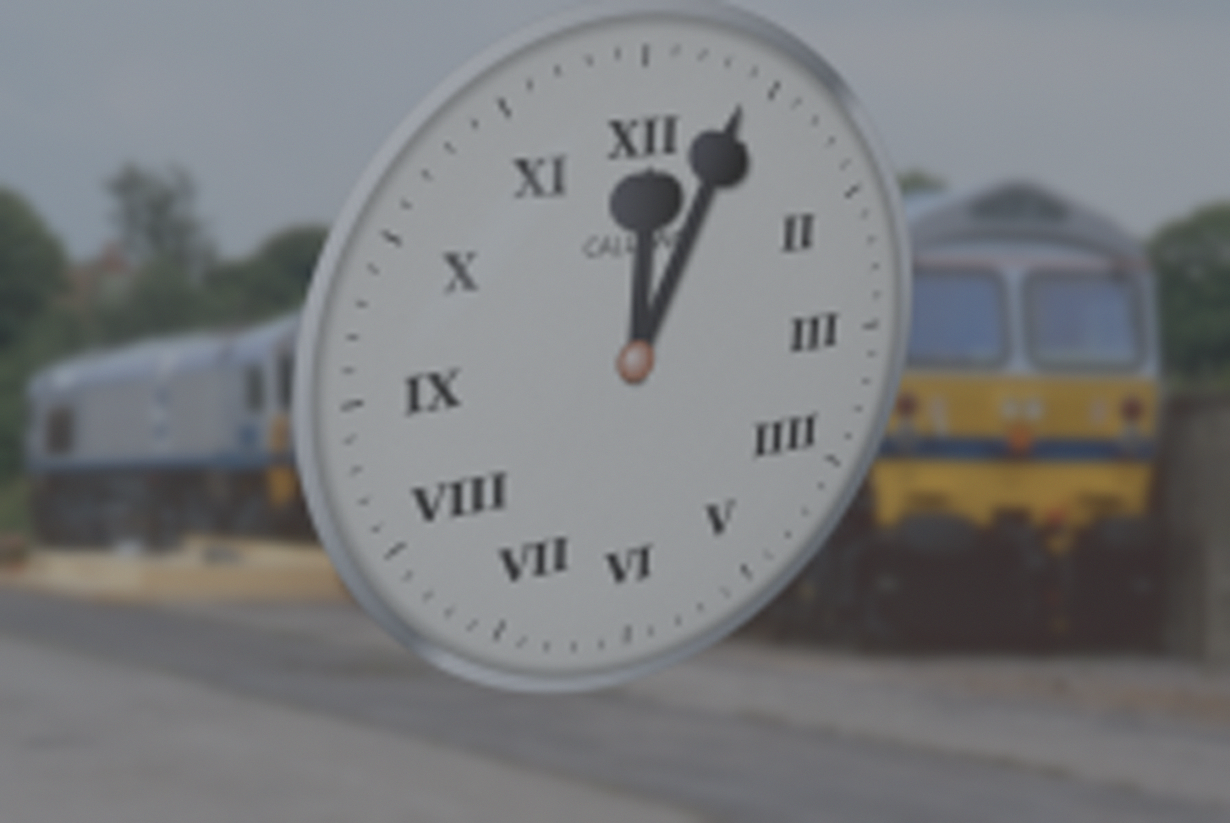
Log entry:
12h04
